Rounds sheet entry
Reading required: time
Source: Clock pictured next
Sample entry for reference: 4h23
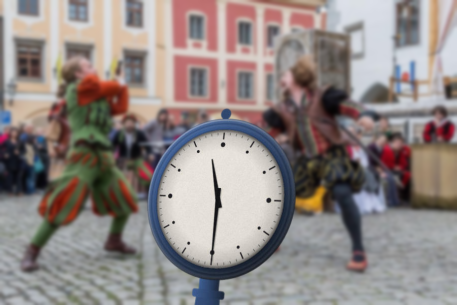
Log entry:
11h30
